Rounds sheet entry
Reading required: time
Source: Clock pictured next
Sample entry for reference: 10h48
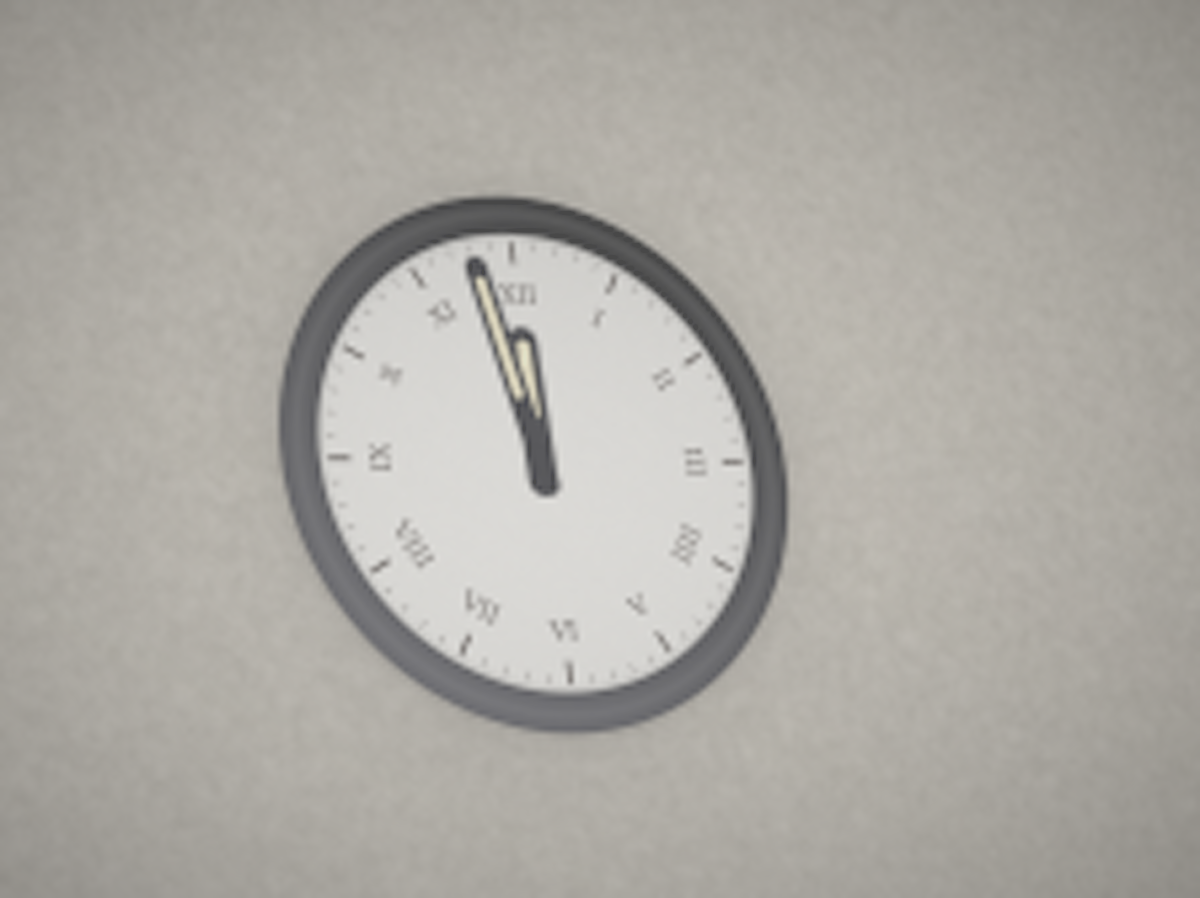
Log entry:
11h58
